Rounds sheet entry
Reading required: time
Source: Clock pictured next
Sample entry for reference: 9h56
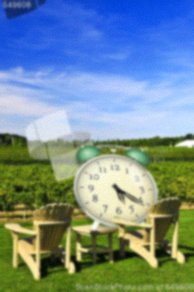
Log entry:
5h21
